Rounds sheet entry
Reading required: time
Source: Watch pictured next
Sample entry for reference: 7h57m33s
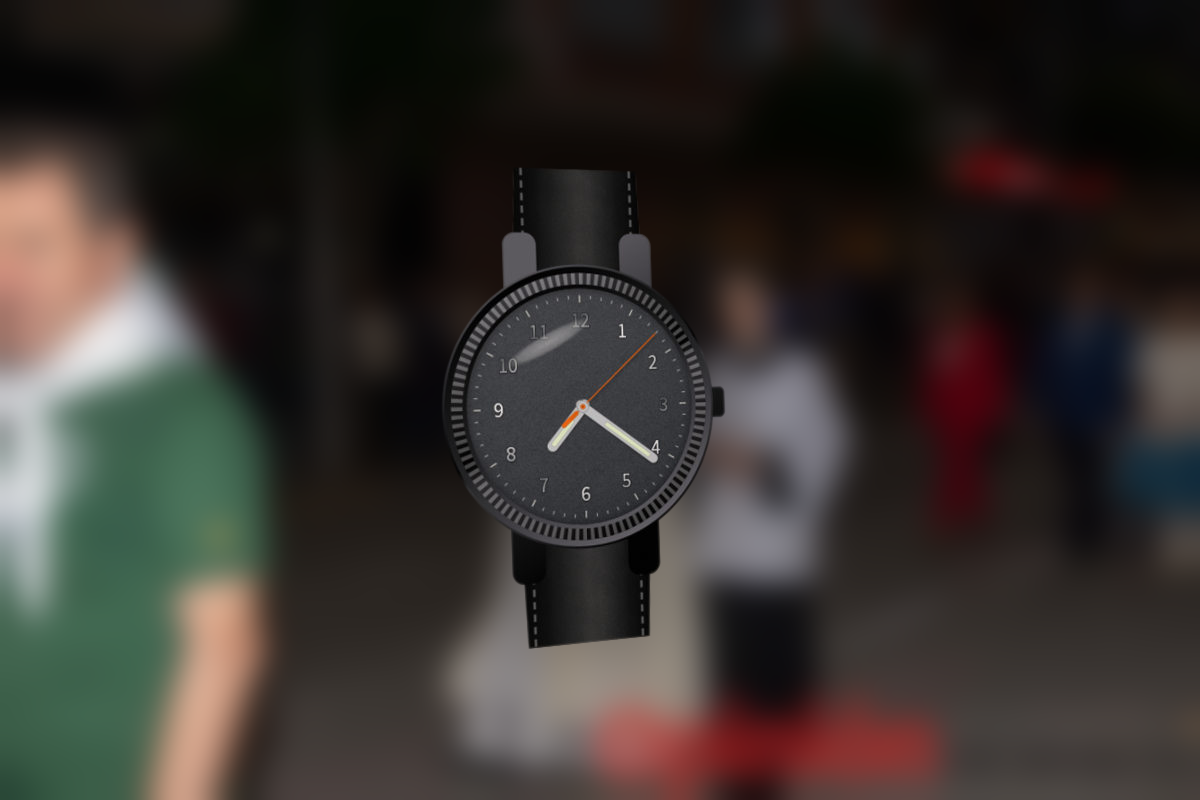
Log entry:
7h21m08s
